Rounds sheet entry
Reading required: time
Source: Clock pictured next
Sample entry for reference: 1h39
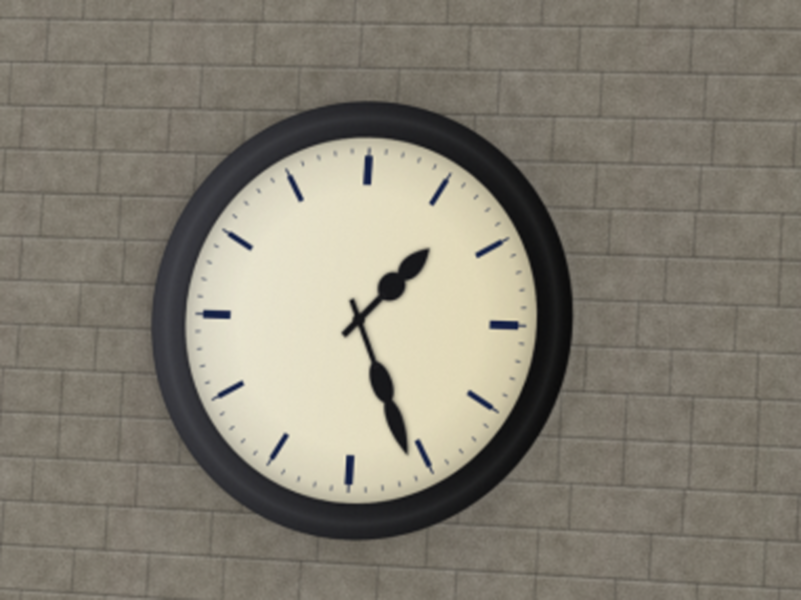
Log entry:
1h26
